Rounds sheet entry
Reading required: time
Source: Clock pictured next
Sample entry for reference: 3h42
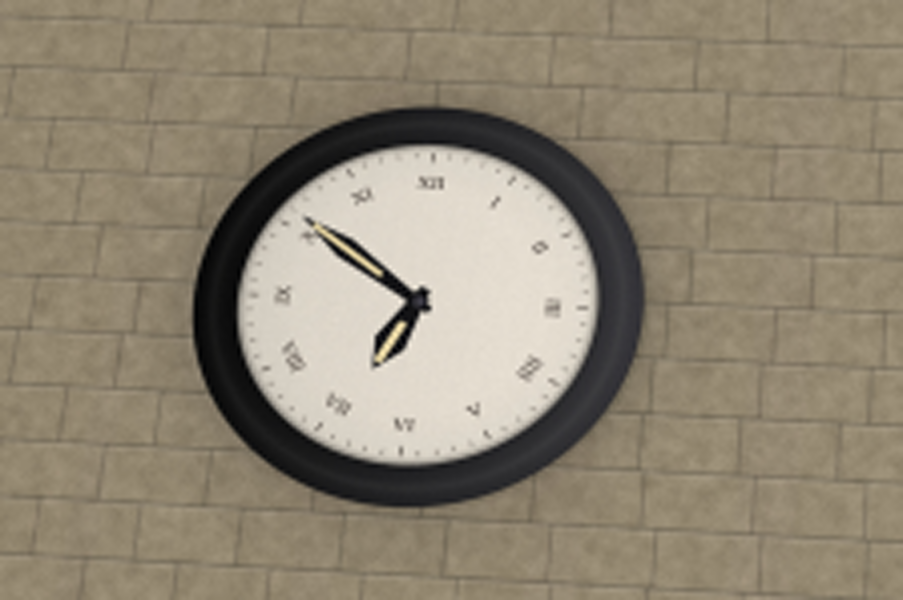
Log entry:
6h51
